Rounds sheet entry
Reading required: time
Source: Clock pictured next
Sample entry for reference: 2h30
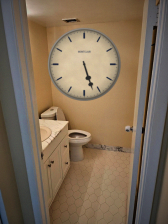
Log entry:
5h27
